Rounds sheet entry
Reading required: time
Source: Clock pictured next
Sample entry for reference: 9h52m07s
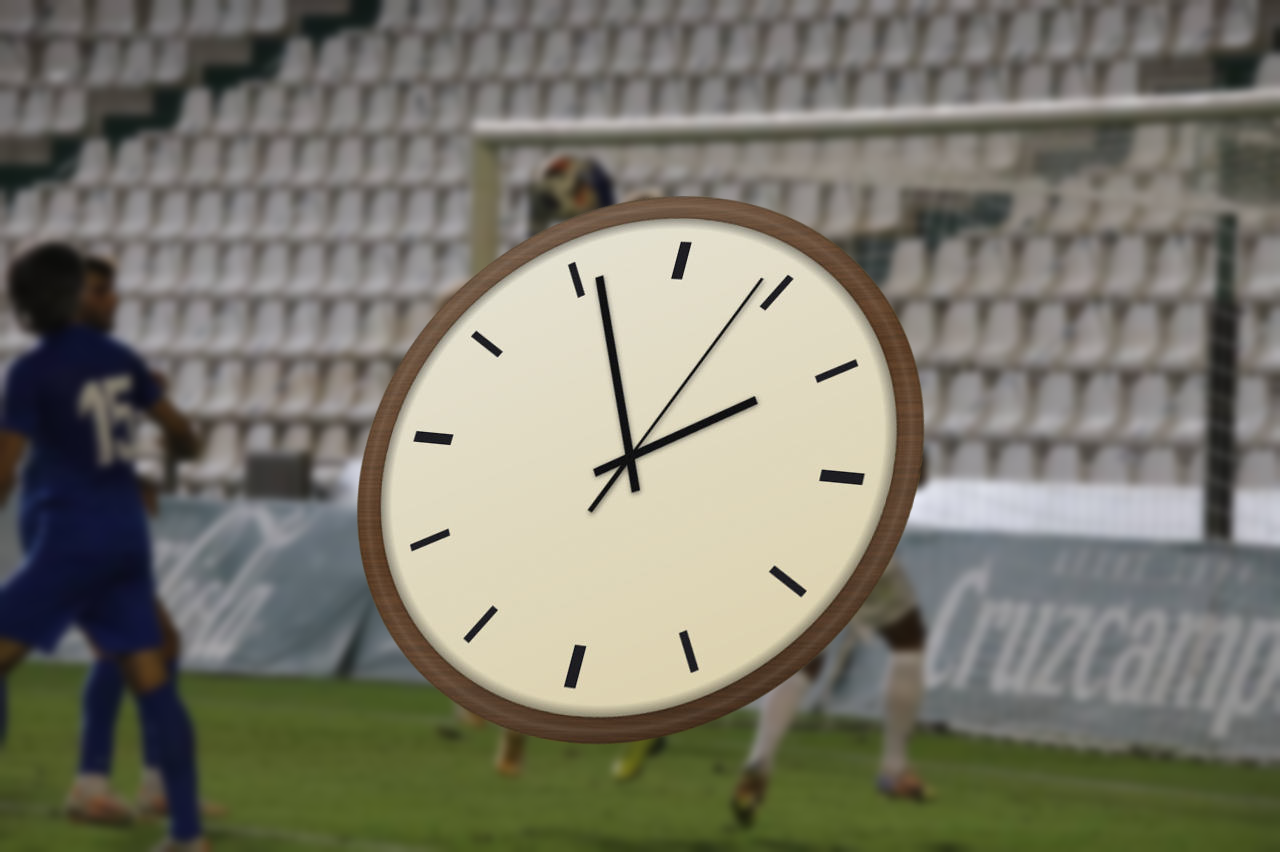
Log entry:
1h56m04s
